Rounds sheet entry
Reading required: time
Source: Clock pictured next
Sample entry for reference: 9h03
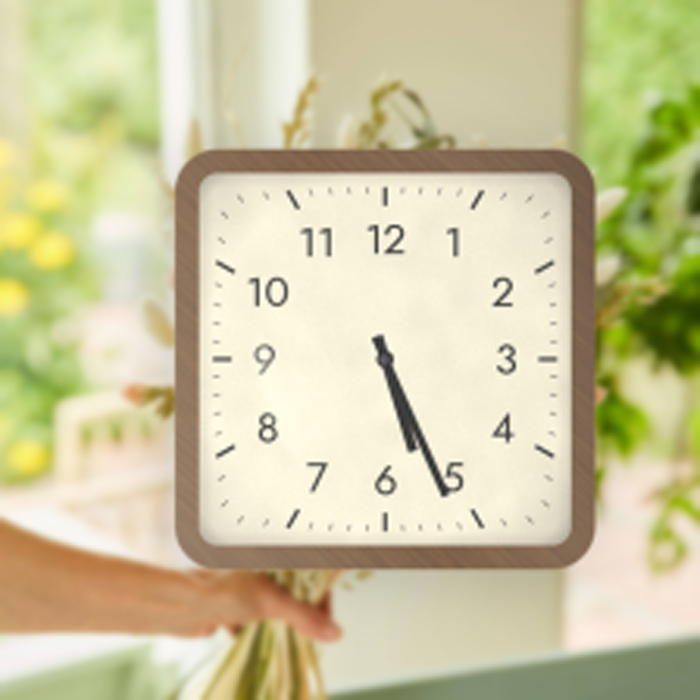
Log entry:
5h26
